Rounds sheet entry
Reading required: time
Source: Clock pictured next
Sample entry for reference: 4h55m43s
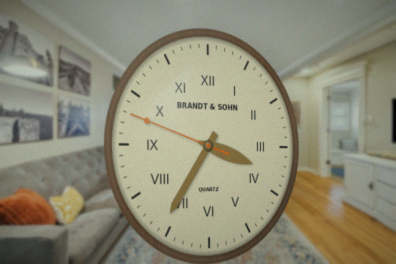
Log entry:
3h35m48s
